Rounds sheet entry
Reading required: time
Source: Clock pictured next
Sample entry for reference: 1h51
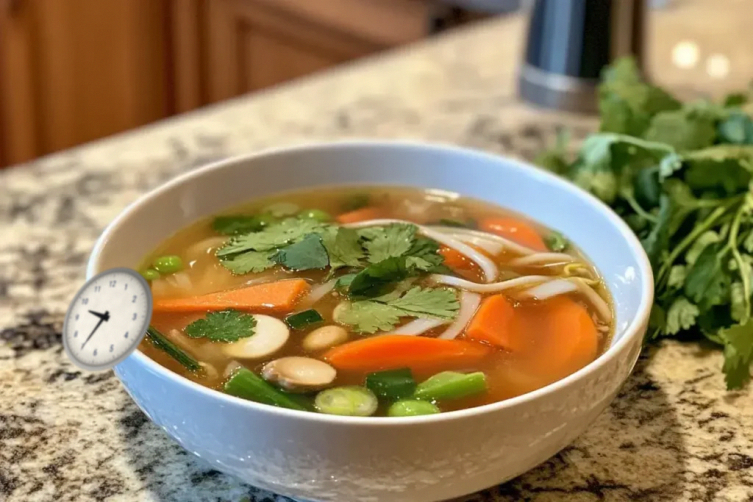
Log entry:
9h35
